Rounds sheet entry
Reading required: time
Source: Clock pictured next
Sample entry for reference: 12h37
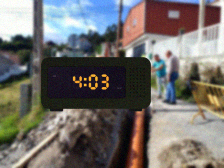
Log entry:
4h03
